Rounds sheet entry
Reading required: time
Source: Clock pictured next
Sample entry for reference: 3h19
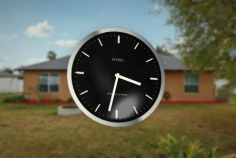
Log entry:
3h32
